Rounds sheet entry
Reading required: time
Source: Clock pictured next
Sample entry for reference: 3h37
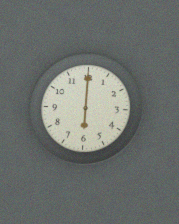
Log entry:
6h00
